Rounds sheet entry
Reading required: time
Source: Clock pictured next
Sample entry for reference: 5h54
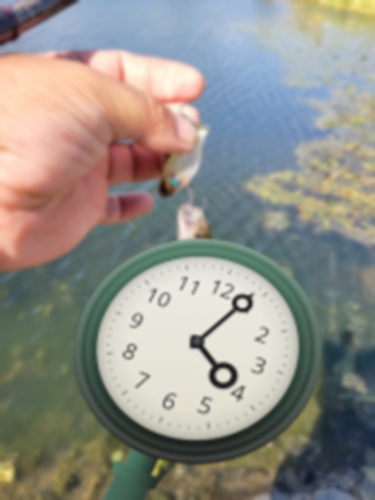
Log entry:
4h04
